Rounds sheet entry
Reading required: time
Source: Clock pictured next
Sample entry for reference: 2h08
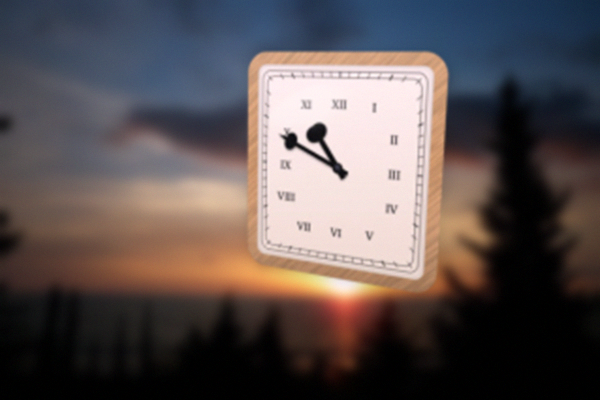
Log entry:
10h49
